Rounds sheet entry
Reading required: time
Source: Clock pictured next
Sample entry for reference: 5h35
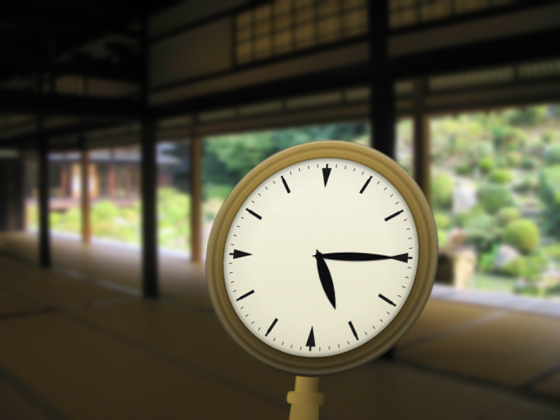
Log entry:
5h15
